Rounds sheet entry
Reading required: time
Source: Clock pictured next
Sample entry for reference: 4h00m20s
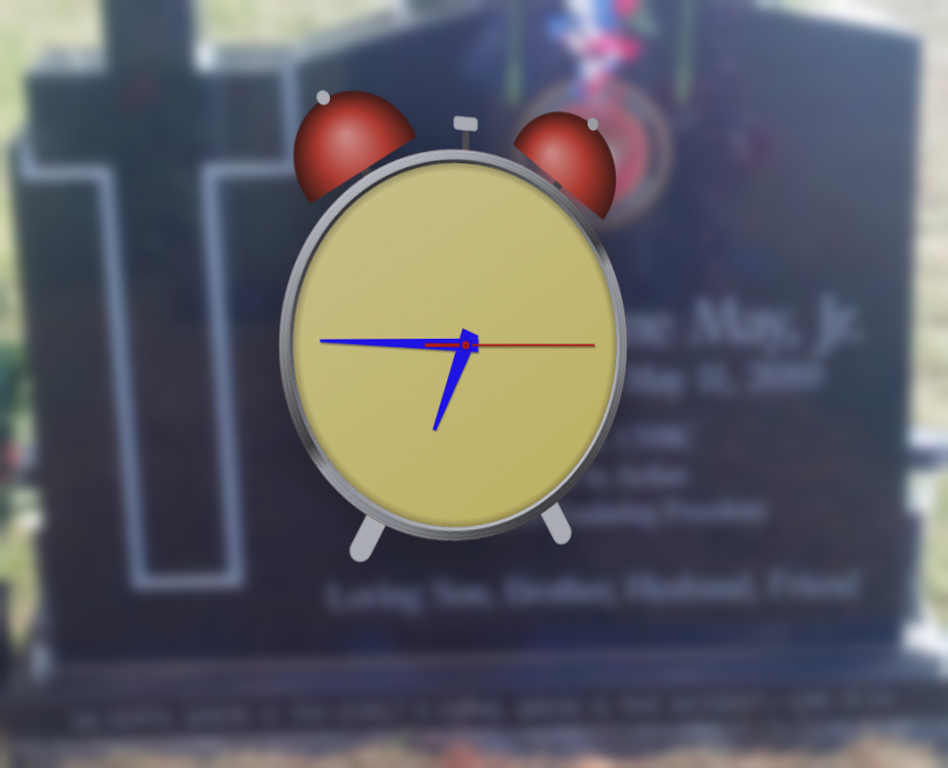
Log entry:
6h45m15s
